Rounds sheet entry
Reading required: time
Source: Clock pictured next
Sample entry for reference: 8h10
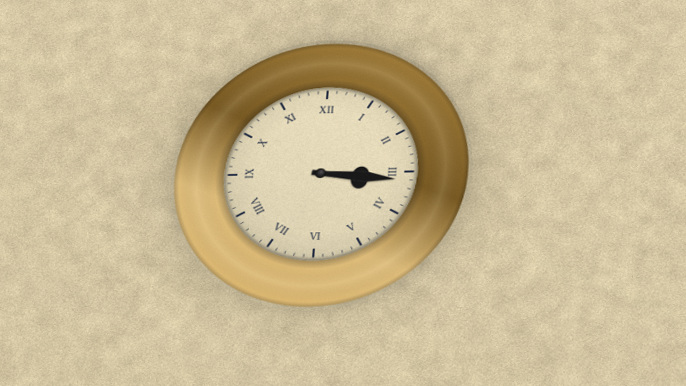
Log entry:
3h16
